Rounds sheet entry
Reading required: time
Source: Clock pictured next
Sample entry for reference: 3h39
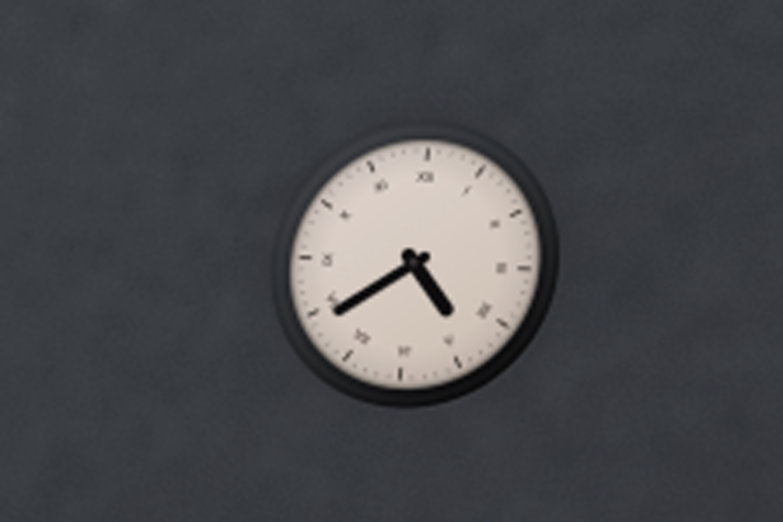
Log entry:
4h39
